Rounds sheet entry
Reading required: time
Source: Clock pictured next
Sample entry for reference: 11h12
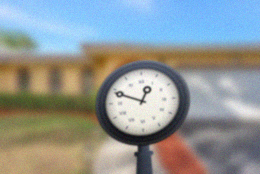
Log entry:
12h49
